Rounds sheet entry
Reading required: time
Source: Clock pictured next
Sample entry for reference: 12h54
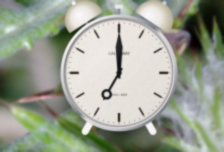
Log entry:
7h00
